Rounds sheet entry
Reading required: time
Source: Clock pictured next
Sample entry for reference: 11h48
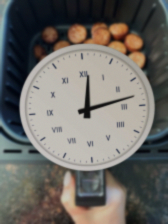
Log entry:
12h13
